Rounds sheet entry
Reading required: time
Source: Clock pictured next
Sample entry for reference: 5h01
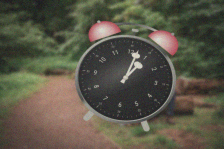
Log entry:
1h02
